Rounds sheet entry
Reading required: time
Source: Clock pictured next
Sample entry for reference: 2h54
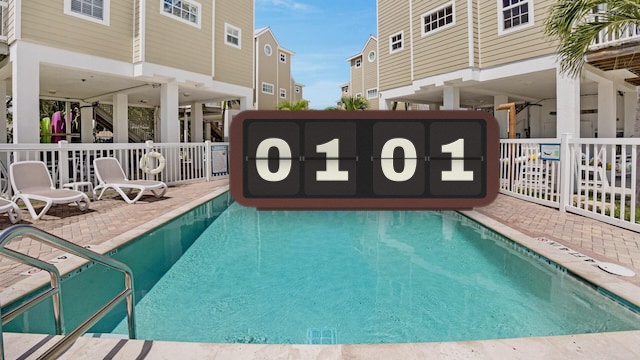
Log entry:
1h01
